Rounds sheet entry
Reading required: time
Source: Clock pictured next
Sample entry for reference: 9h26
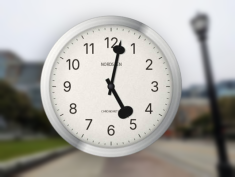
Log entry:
5h02
